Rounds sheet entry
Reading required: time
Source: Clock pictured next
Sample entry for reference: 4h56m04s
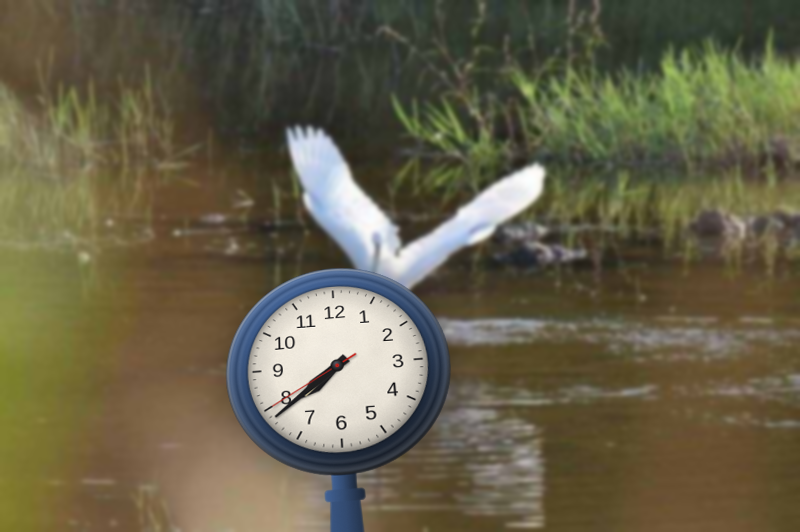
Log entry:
7h38m40s
